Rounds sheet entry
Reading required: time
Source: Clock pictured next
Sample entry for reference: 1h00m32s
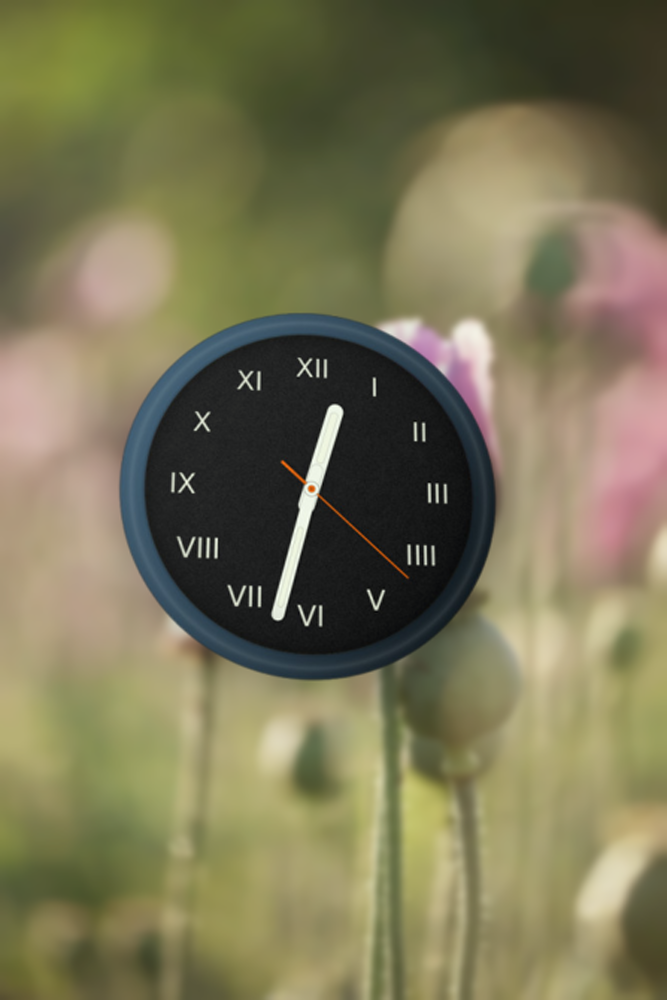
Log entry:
12h32m22s
